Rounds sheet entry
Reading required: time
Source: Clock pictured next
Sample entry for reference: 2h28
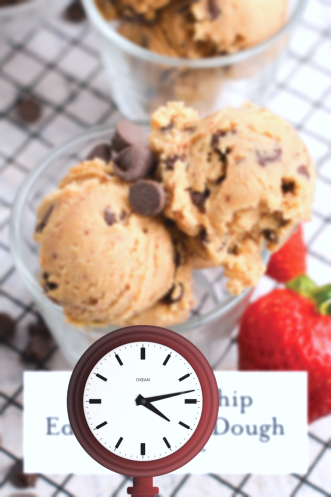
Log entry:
4h13
